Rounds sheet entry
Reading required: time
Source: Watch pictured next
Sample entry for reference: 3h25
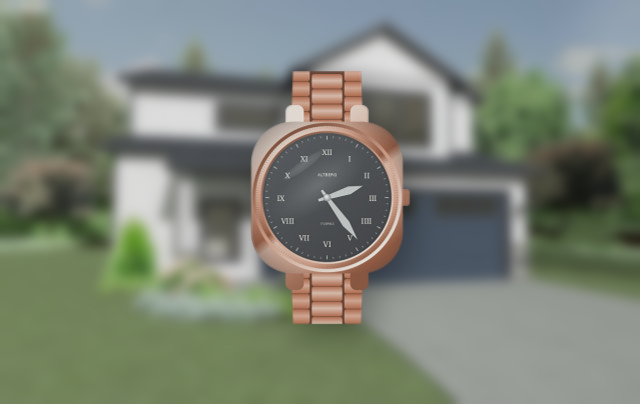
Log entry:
2h24
